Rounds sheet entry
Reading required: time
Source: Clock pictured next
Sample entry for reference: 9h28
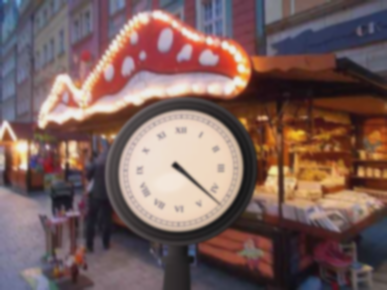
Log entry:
4h22
